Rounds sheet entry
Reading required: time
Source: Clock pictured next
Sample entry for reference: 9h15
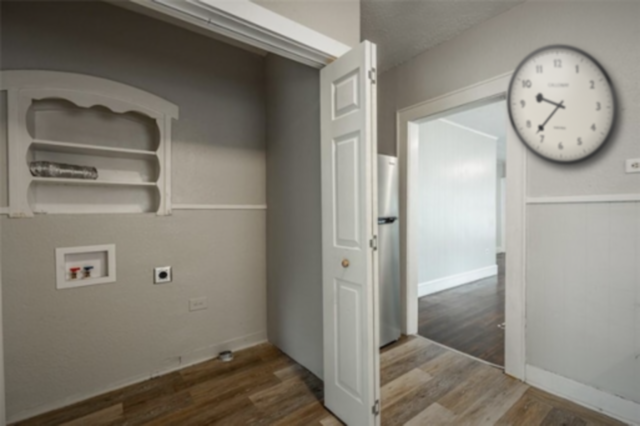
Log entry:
9h37
